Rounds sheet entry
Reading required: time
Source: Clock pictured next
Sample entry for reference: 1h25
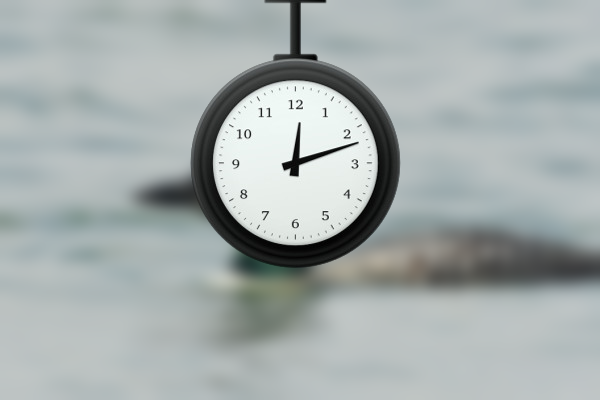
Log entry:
12h12
